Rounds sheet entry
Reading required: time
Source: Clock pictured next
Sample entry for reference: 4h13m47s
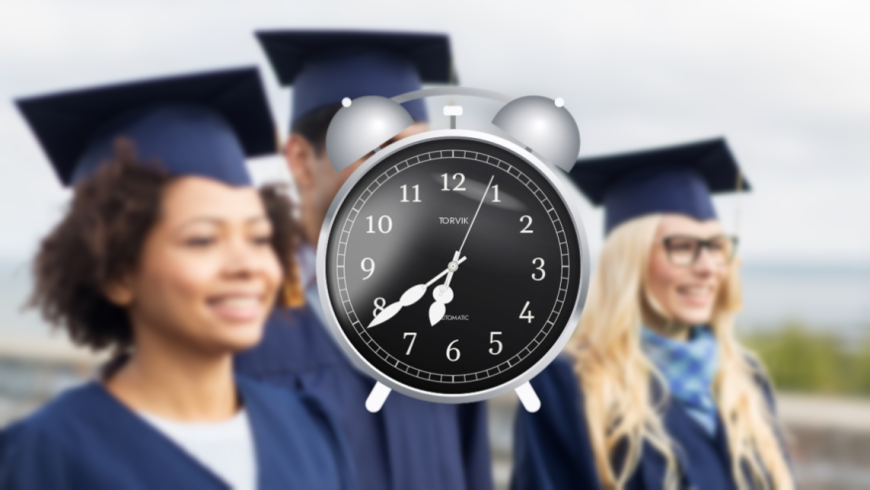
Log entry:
6h39m04s
